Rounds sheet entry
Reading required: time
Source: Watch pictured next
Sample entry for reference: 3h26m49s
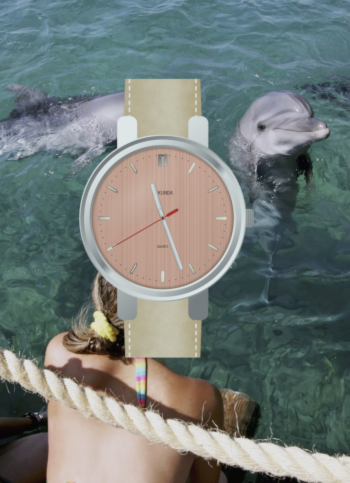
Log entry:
11h26m40s
